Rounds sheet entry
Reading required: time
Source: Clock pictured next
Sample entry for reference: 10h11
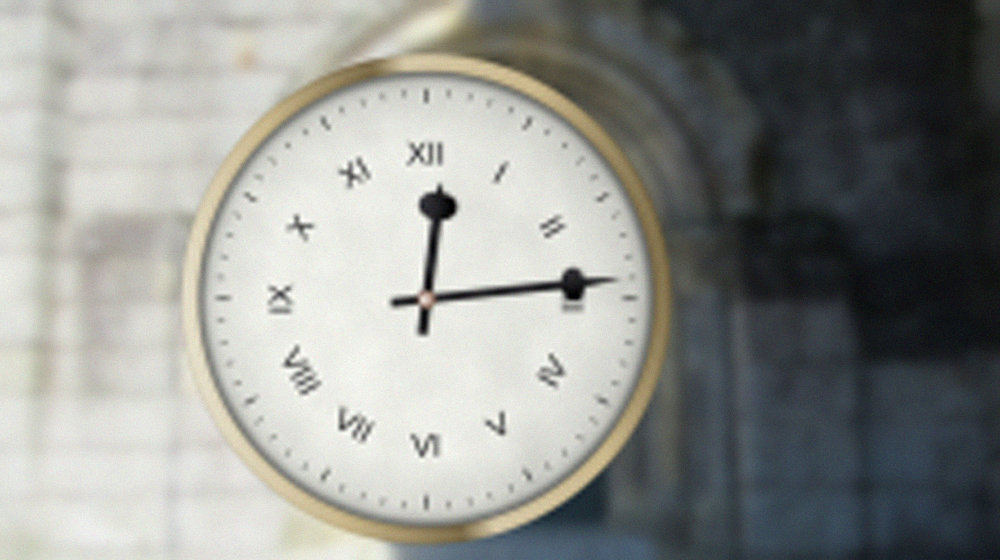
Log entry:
12h14
